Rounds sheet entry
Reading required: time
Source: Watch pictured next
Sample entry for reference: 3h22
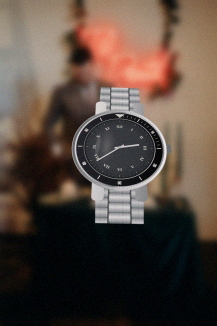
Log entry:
2h39
